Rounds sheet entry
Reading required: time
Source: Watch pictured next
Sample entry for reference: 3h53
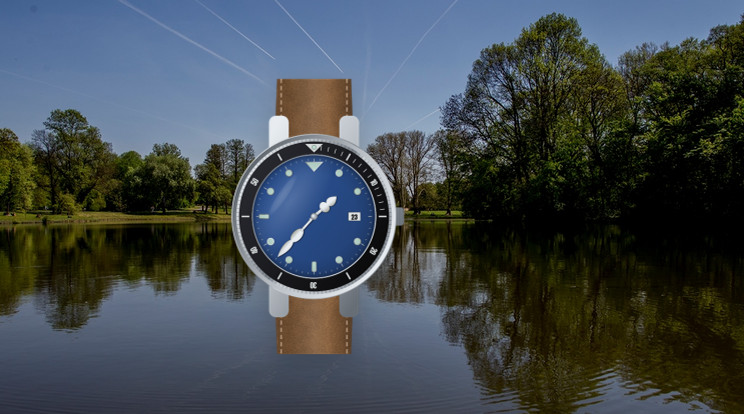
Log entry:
1h37
